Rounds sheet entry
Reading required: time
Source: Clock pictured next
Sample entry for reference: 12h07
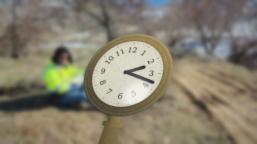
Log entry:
2h18
